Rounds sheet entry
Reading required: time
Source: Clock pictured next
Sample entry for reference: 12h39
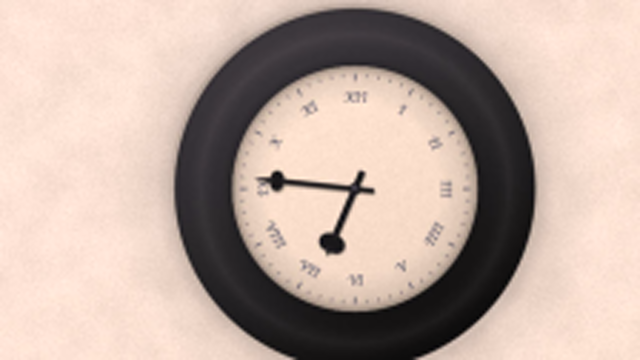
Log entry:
6h46
